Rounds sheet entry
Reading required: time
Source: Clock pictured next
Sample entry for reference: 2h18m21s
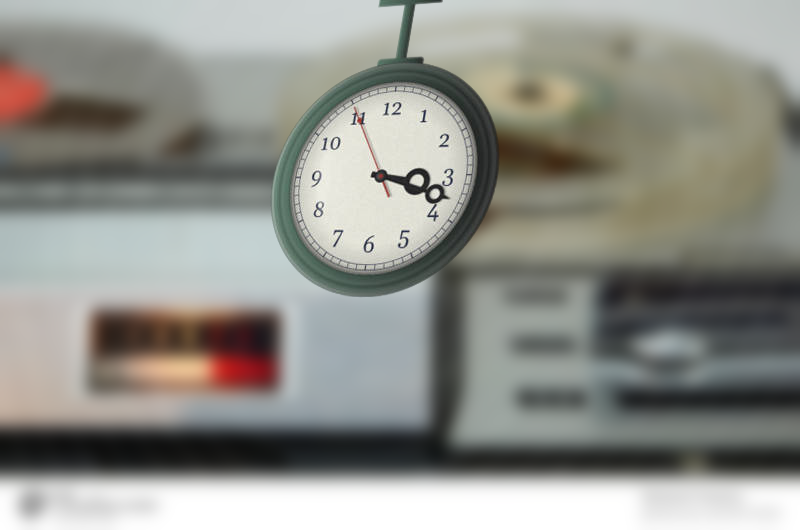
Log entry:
3h17m55s
